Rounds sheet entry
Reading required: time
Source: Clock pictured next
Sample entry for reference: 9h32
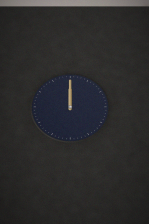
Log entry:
12h00
